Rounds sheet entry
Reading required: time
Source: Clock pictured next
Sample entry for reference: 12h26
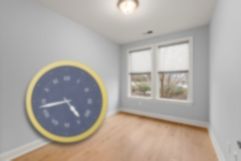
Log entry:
4h43
